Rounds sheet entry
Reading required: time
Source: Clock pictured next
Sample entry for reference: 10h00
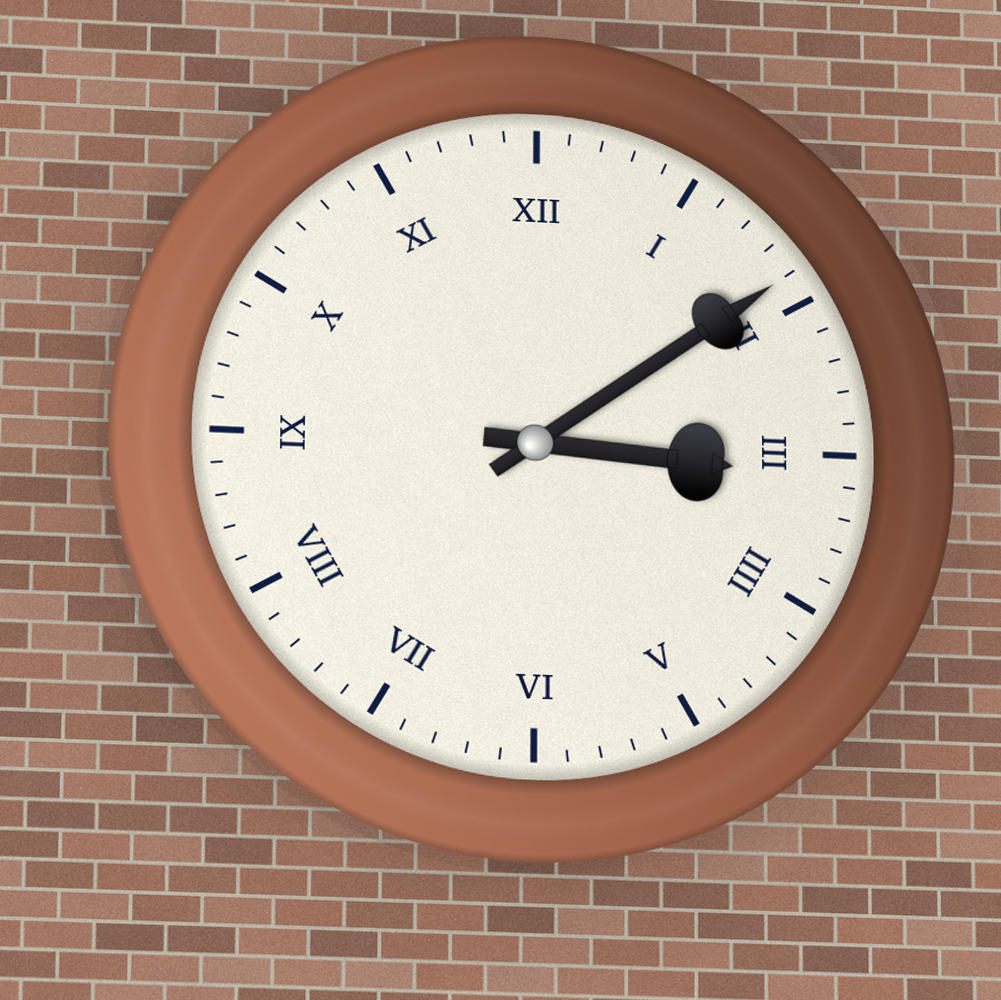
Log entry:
3h09
